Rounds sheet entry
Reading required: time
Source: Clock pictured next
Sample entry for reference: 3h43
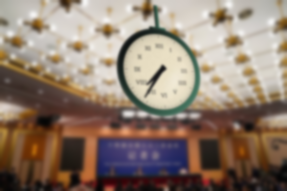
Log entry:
7h36
